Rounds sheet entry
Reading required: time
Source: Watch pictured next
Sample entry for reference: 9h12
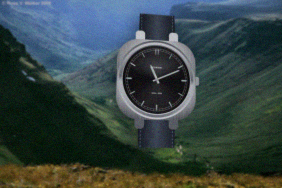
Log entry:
11h11
